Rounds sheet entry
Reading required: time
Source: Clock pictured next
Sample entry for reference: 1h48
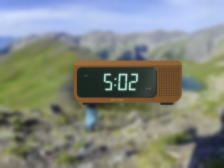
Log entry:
5h02
